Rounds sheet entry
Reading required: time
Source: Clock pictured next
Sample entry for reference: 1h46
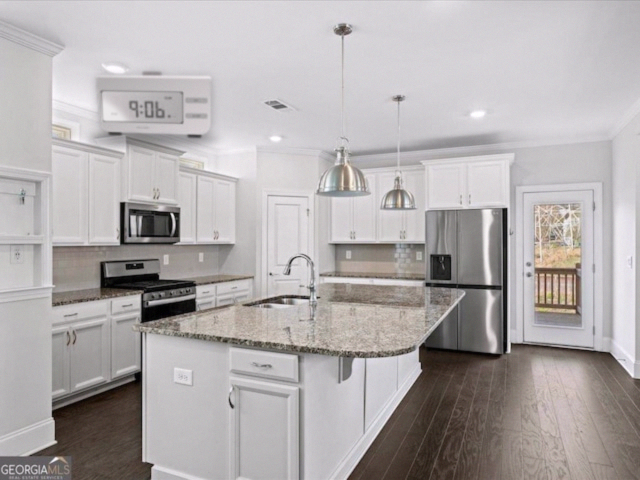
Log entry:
9h06
